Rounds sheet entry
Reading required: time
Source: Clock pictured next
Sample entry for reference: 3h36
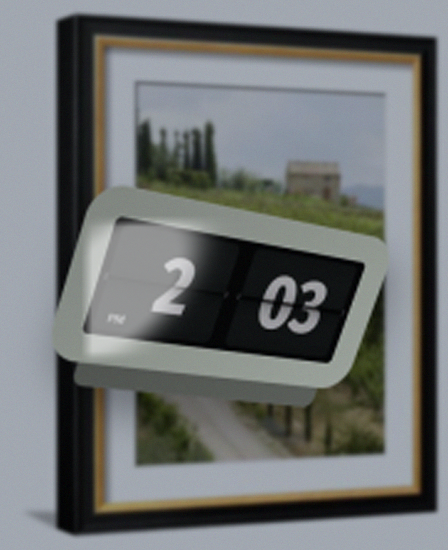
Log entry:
2h03
